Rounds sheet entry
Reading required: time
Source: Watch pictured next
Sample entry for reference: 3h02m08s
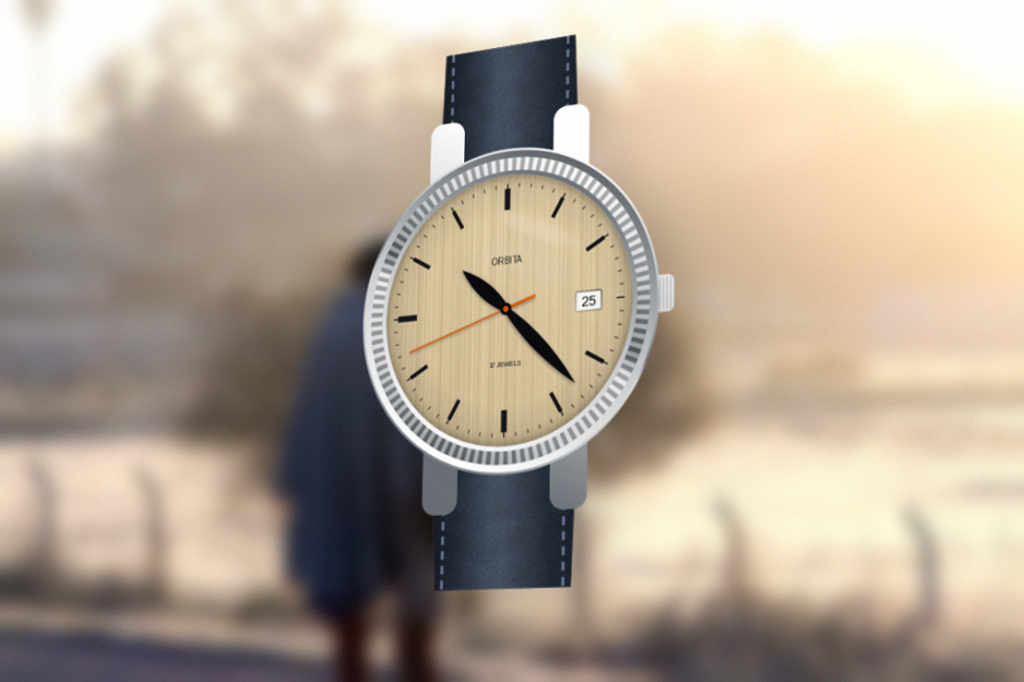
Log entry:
10h22m42s
